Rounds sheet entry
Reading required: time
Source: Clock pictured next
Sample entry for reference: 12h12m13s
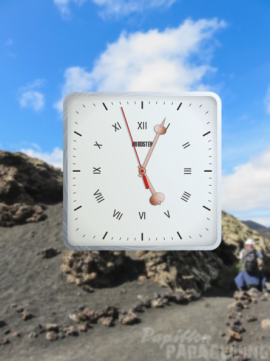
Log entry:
5h03m57s
